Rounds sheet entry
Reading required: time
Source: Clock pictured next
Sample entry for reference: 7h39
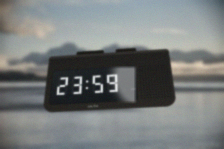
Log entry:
23h59
